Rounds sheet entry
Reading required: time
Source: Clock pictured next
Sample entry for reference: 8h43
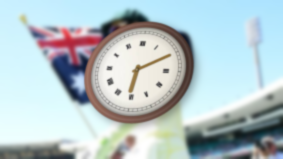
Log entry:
6h10
